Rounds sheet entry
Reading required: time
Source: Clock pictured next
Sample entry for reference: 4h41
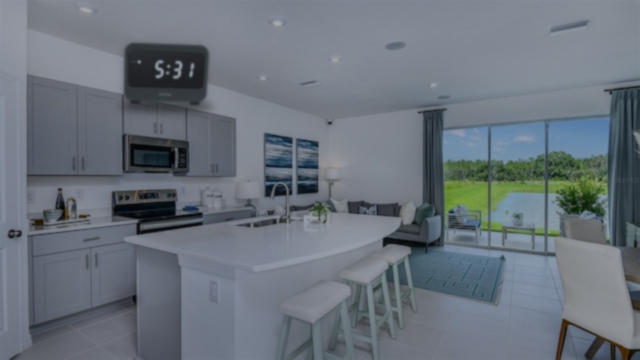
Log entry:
5h31
